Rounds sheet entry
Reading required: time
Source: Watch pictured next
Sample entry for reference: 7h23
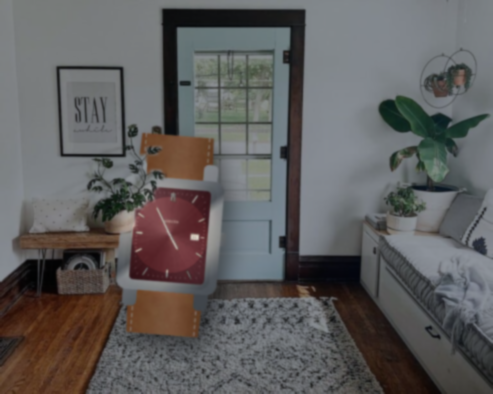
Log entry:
4h55
